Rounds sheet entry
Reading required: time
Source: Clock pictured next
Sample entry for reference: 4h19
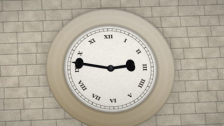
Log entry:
2h47
